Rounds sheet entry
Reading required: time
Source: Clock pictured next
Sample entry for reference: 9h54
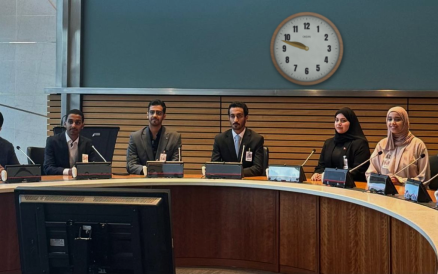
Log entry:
9h48
